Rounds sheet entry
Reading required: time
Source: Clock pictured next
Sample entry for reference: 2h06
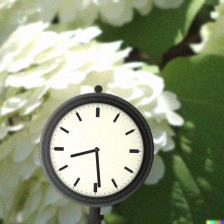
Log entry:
8h29
